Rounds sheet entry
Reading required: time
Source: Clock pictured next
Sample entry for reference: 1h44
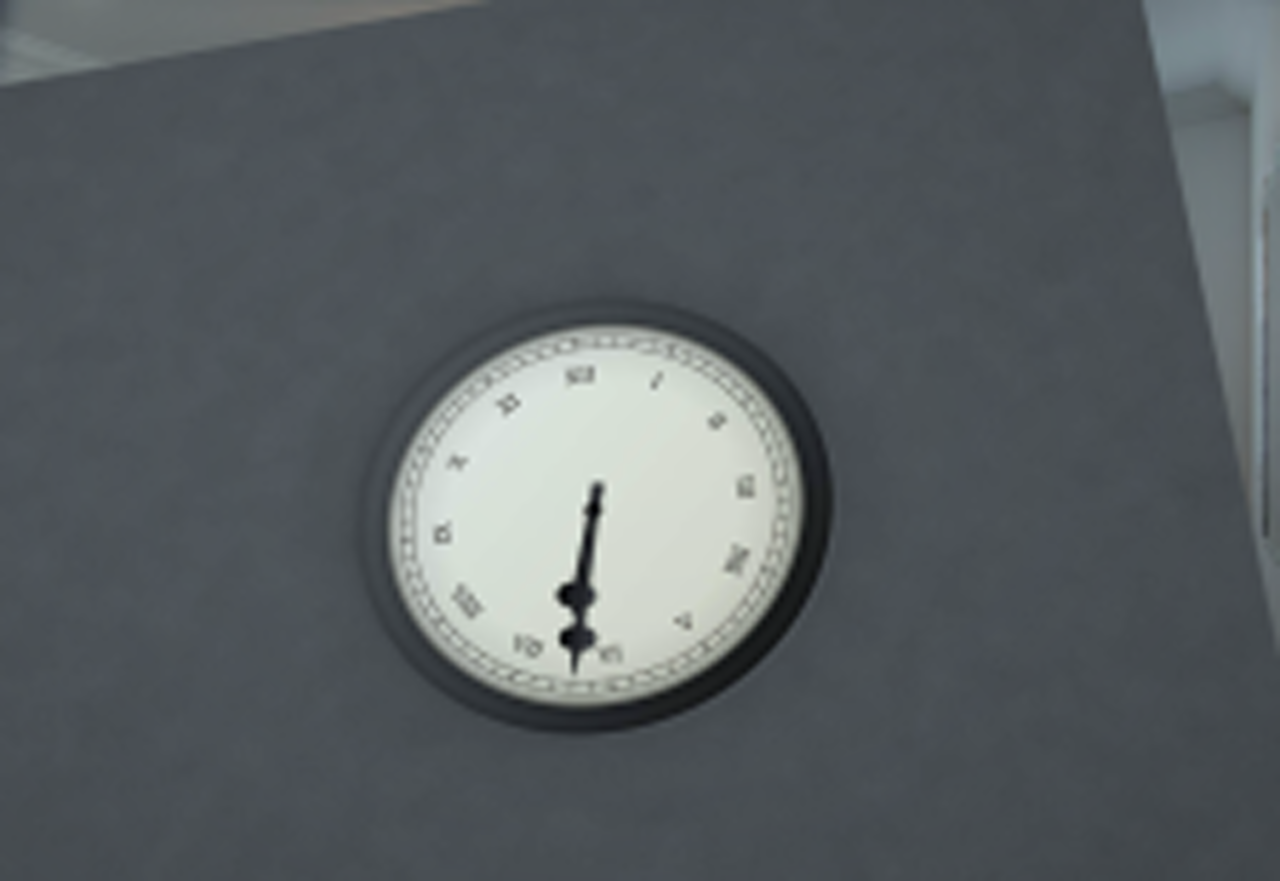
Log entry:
6h32
